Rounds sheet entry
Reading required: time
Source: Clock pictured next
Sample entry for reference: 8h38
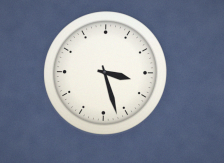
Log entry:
3h27
